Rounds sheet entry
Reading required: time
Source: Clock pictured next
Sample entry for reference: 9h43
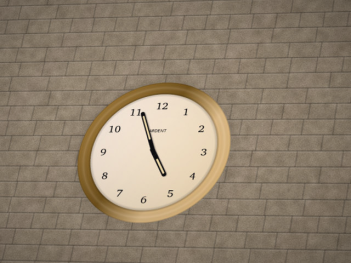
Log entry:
4h56
